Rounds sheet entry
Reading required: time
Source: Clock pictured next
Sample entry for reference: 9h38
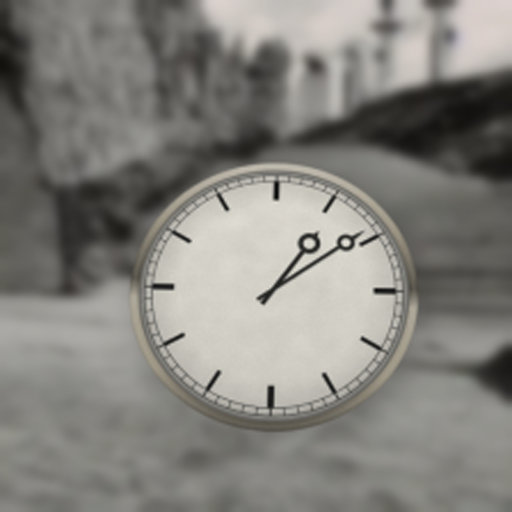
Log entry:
1h09
